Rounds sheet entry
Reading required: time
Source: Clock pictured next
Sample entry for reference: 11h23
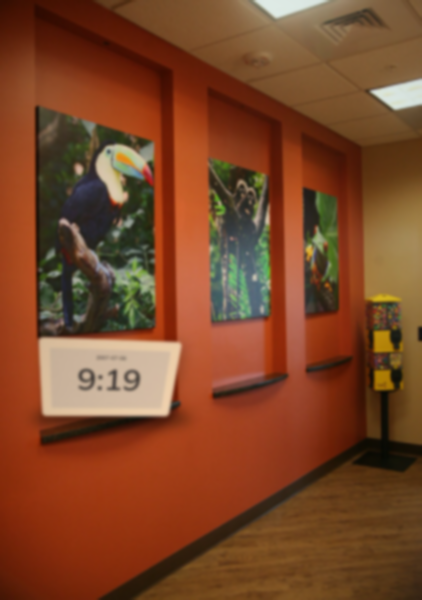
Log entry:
9h19
